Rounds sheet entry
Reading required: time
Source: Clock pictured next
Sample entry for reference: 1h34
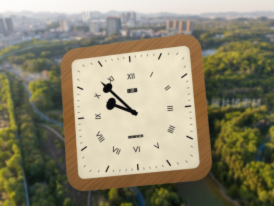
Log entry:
9h53
